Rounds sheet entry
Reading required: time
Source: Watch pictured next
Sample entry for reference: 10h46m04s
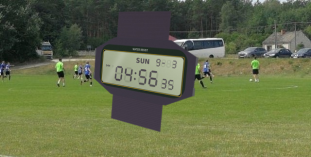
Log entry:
4h56m35s
